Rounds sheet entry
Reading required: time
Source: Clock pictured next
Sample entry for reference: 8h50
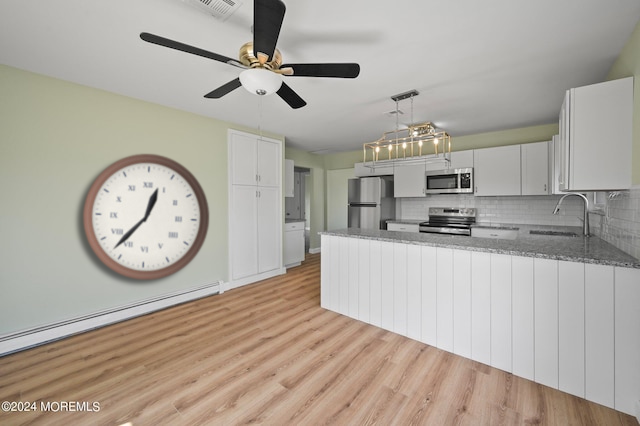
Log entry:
12h37
